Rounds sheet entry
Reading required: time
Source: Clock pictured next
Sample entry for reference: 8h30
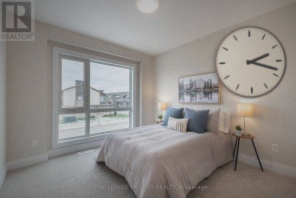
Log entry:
2h18
